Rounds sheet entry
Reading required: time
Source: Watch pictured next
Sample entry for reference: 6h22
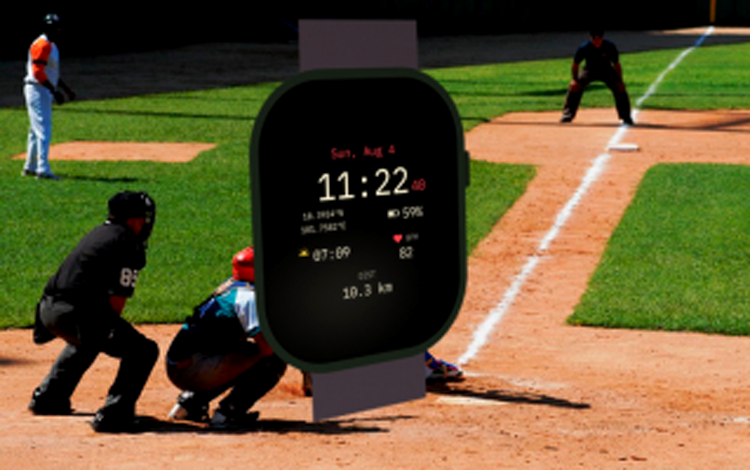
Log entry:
11h22
